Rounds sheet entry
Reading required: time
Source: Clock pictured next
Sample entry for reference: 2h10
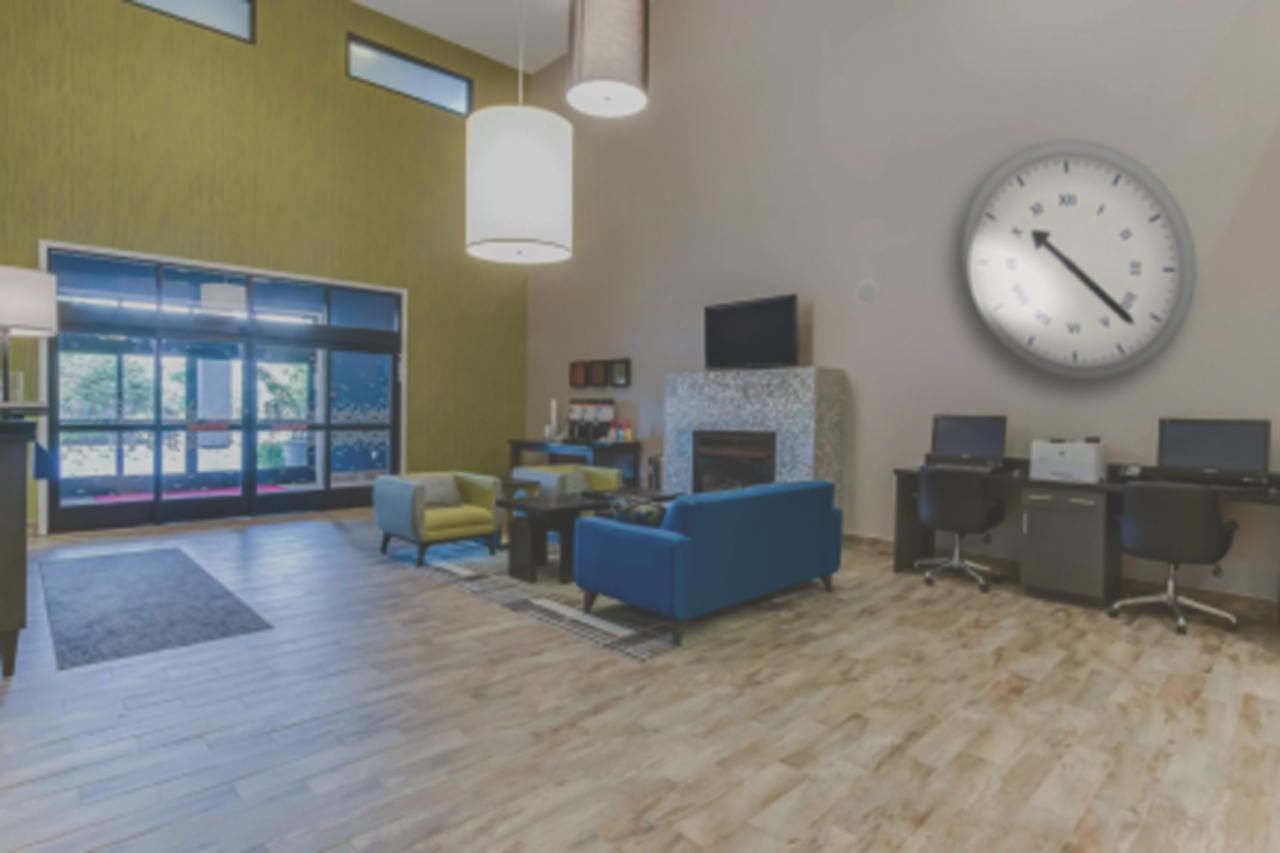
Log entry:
10h22
